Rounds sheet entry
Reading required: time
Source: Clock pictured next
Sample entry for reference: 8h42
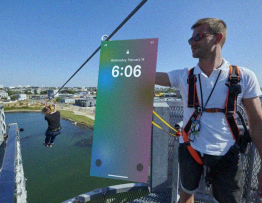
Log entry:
6h06
